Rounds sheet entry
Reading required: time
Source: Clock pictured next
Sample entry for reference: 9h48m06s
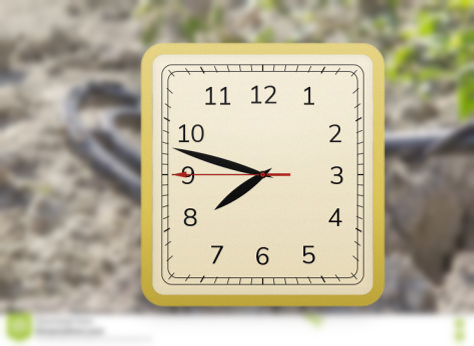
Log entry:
7h47m45s
